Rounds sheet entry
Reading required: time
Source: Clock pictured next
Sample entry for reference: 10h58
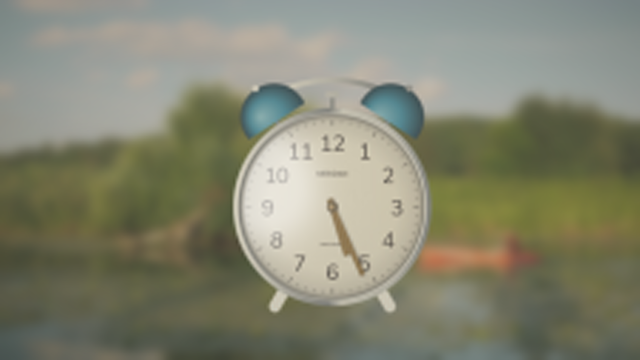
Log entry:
5h26
